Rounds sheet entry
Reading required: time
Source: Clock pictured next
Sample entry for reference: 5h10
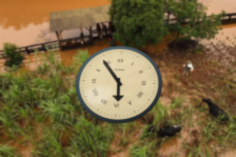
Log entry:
5h54
